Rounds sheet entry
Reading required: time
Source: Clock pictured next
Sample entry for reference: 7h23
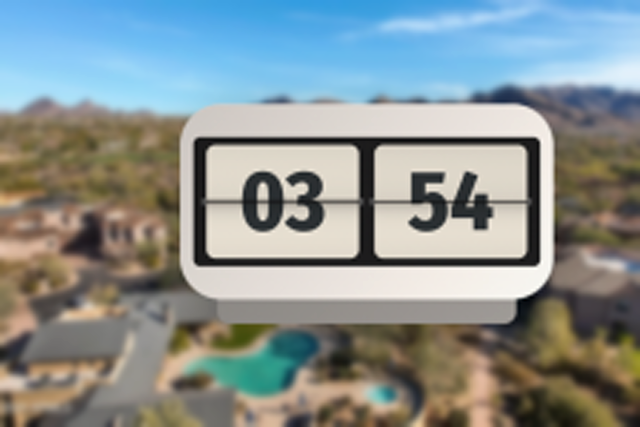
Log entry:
3h54
